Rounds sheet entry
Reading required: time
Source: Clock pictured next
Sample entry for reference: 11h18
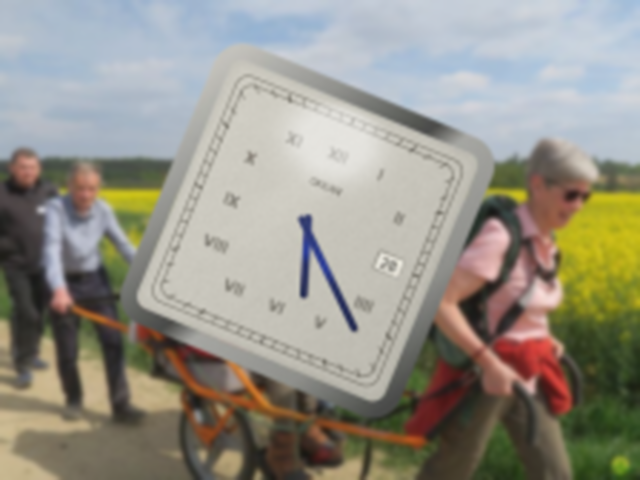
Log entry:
5h22
